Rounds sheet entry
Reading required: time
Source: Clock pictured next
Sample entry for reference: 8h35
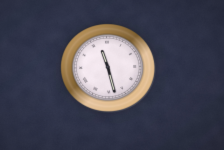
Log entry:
11h28
